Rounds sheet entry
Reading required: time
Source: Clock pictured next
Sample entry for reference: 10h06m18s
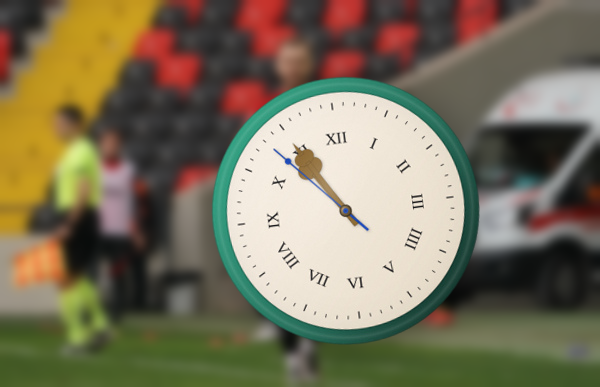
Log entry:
10h54m53s
